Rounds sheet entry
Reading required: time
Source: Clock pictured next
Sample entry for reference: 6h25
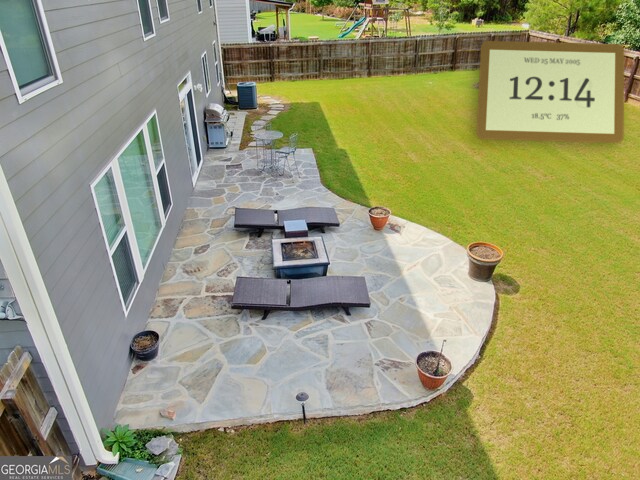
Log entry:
12h14
